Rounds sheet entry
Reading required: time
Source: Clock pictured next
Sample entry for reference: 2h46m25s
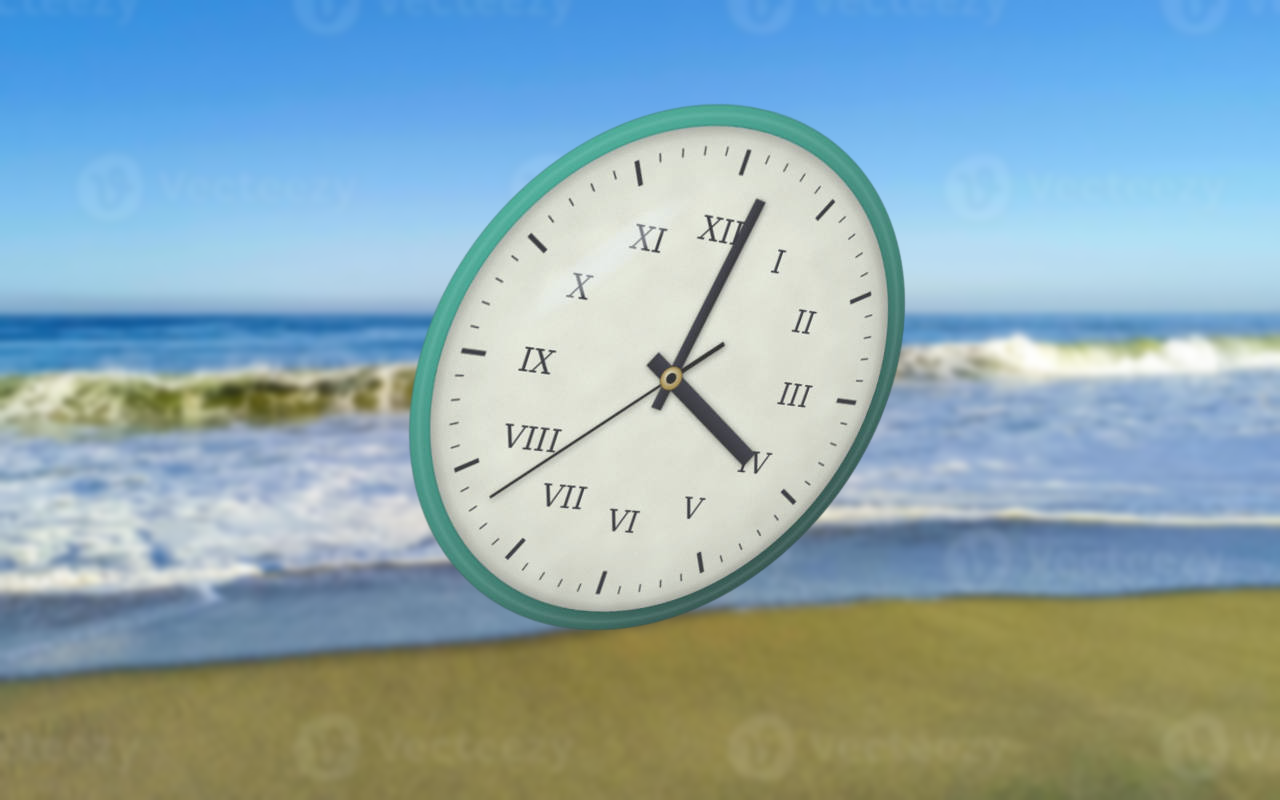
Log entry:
4h01m38s
